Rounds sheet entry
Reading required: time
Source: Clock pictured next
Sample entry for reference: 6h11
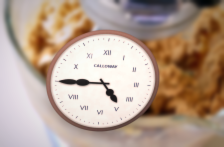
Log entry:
4h45
